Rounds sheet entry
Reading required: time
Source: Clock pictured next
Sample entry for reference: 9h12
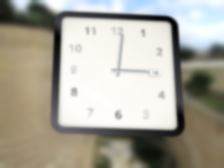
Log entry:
3h01
